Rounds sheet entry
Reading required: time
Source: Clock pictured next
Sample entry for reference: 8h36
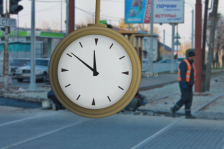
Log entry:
11h51
